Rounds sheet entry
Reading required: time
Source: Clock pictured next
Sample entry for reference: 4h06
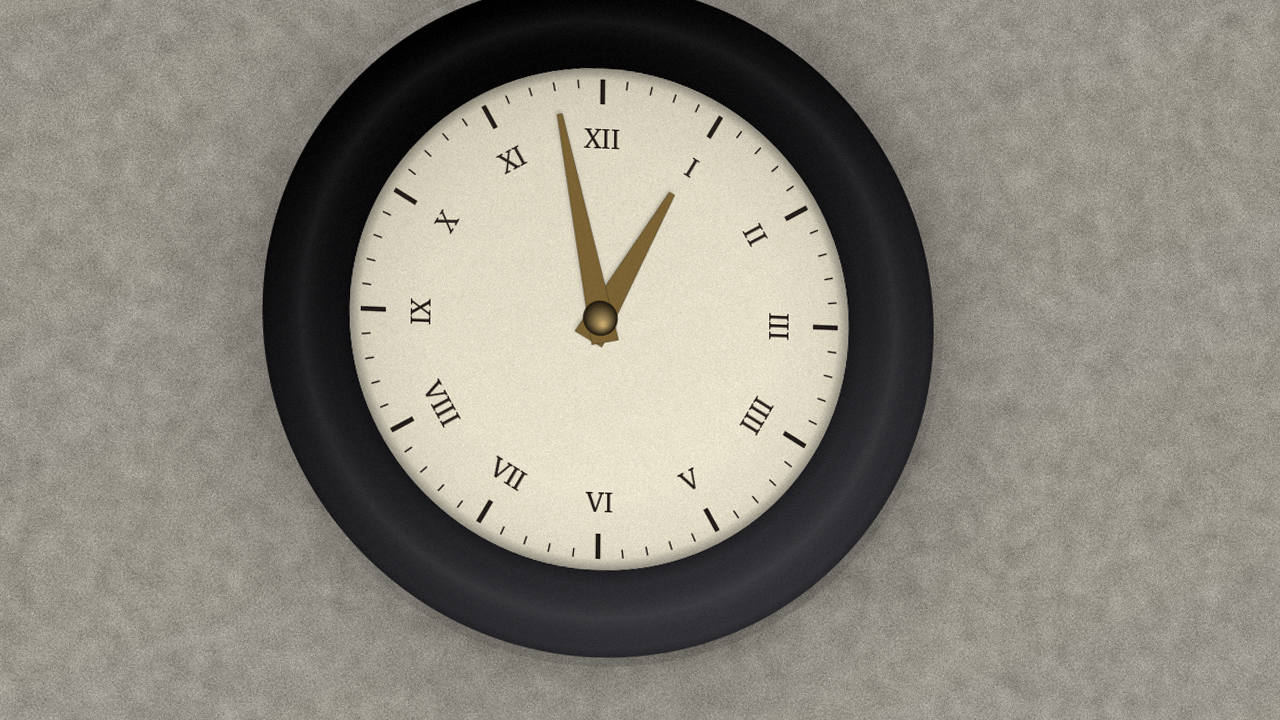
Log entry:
12h58
